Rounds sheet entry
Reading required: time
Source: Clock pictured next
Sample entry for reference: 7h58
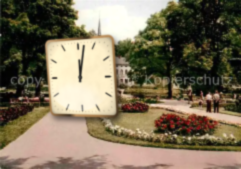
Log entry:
12h02
